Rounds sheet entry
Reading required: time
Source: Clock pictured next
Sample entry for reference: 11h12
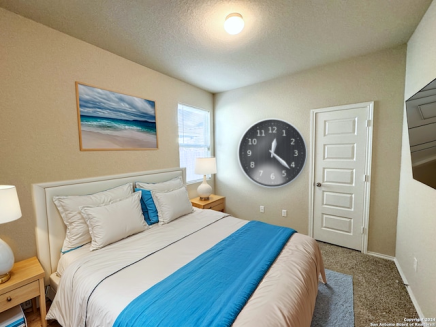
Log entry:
12h22
